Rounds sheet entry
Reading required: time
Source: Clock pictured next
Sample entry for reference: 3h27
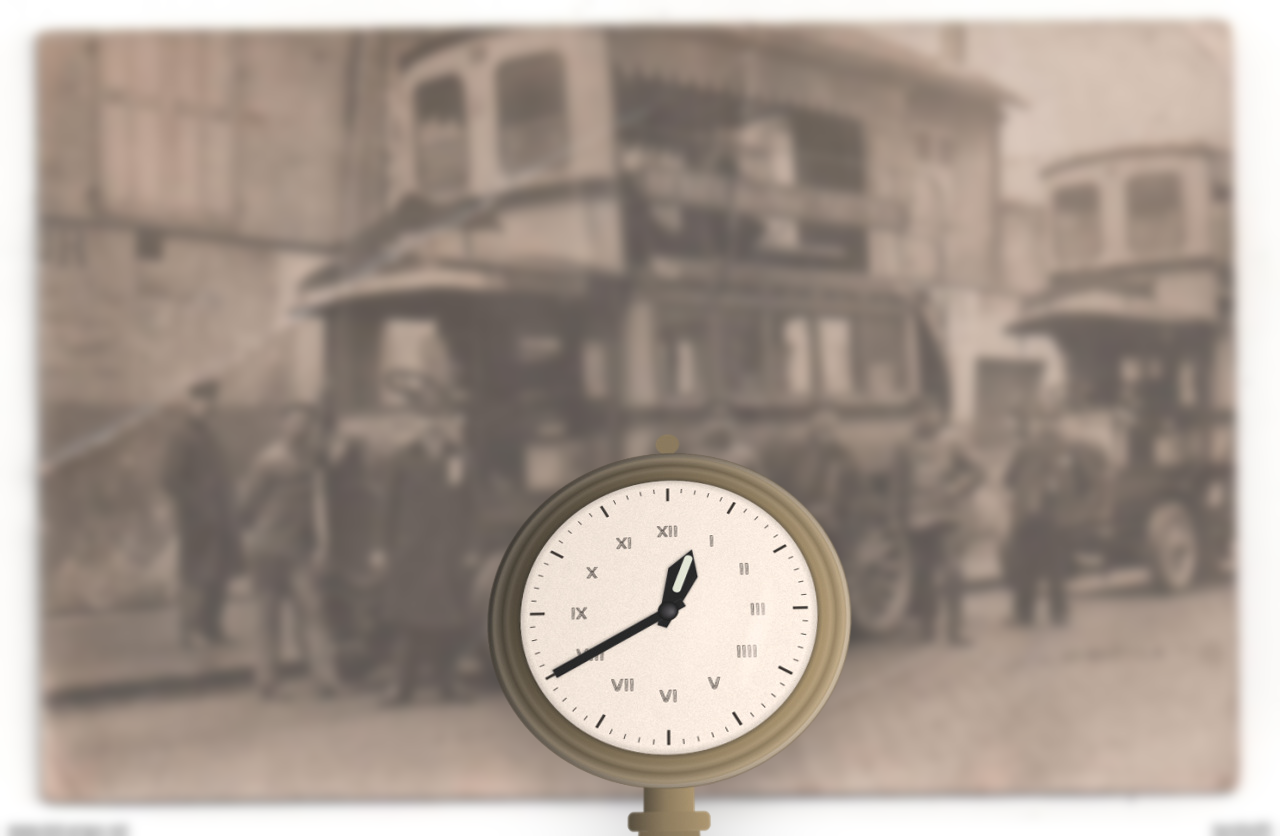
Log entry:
12h40
